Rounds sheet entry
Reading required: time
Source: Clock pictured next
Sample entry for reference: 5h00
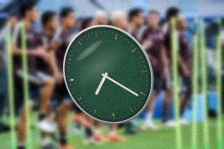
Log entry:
7h21
